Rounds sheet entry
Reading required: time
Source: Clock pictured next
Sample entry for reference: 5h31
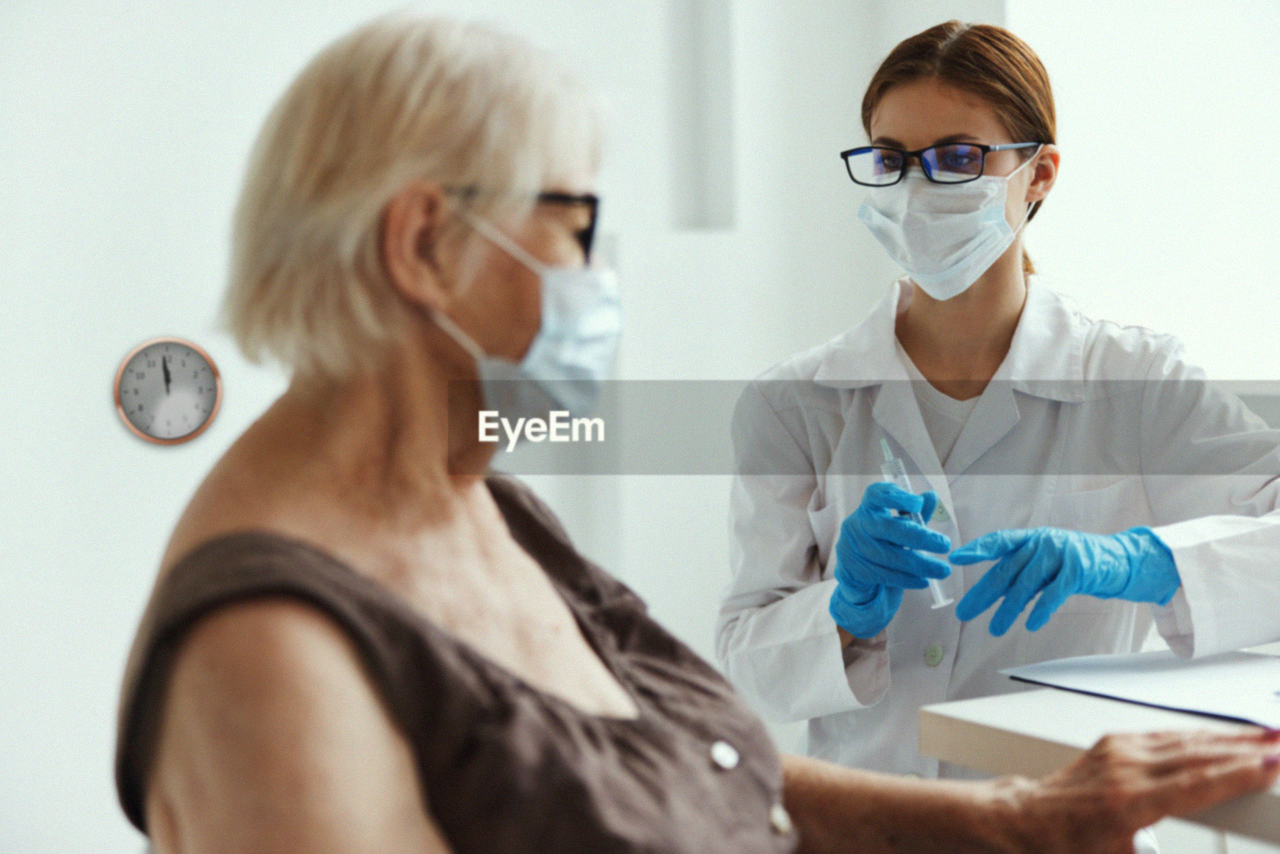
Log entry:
11h59
